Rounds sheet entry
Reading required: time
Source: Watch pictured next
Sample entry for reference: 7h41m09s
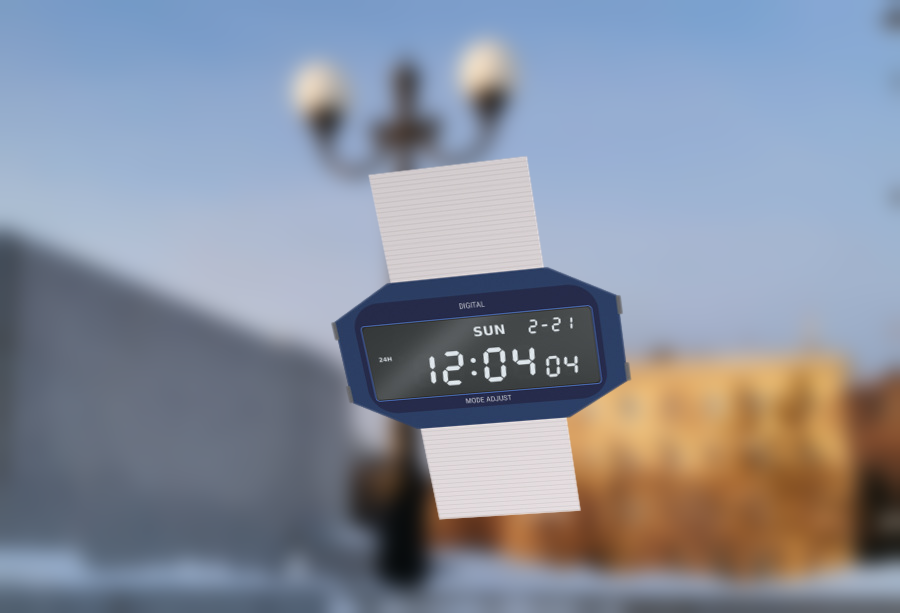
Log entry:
12h04m04s
